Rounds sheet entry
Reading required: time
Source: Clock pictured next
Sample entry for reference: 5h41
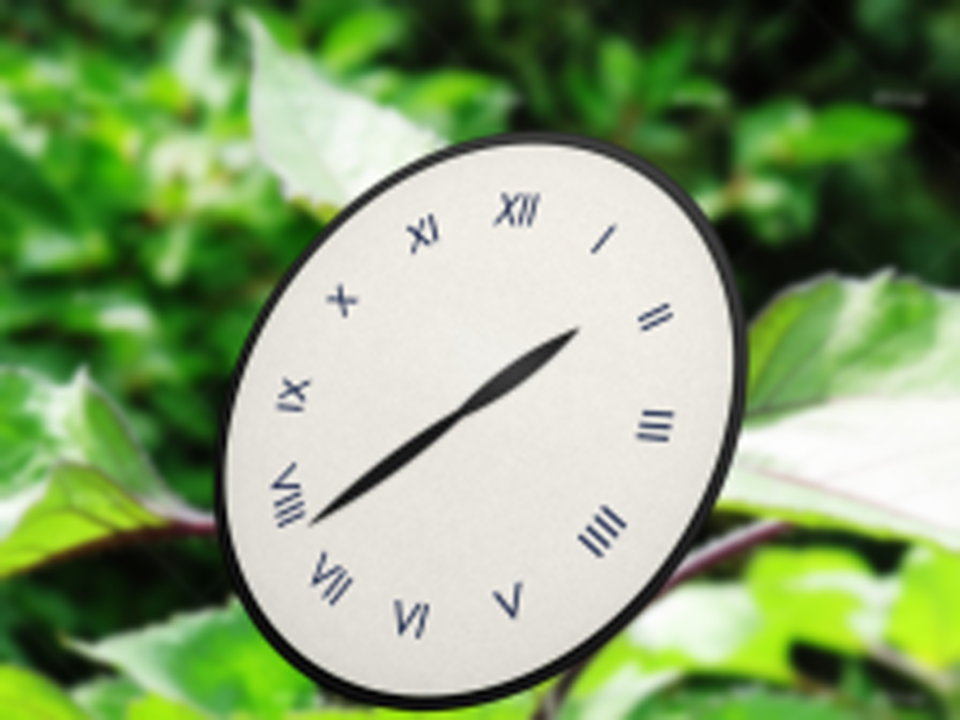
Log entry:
1h38
